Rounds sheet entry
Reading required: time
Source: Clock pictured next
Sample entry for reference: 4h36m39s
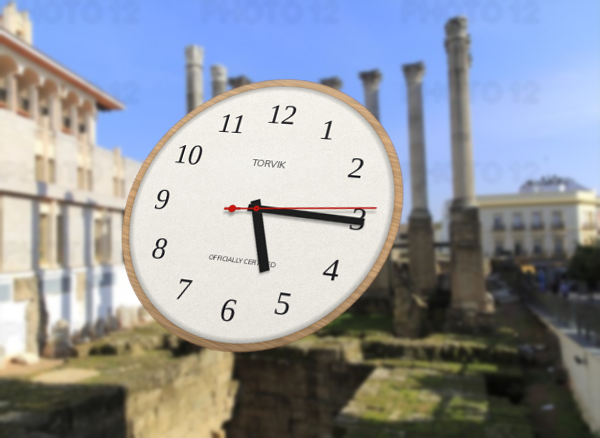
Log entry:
5h15m14s
